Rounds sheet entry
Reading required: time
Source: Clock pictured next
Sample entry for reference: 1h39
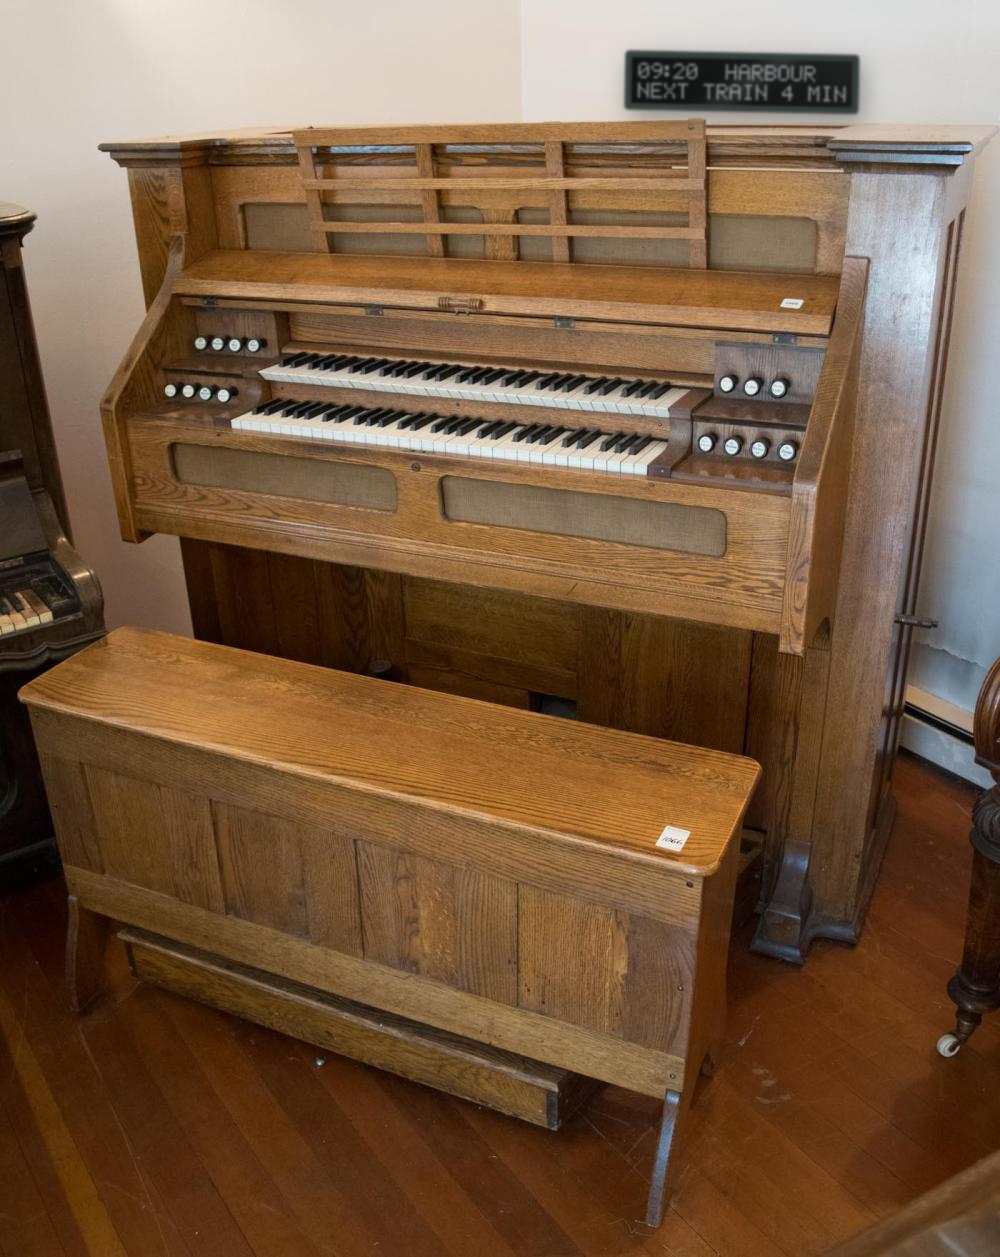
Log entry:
9h20
